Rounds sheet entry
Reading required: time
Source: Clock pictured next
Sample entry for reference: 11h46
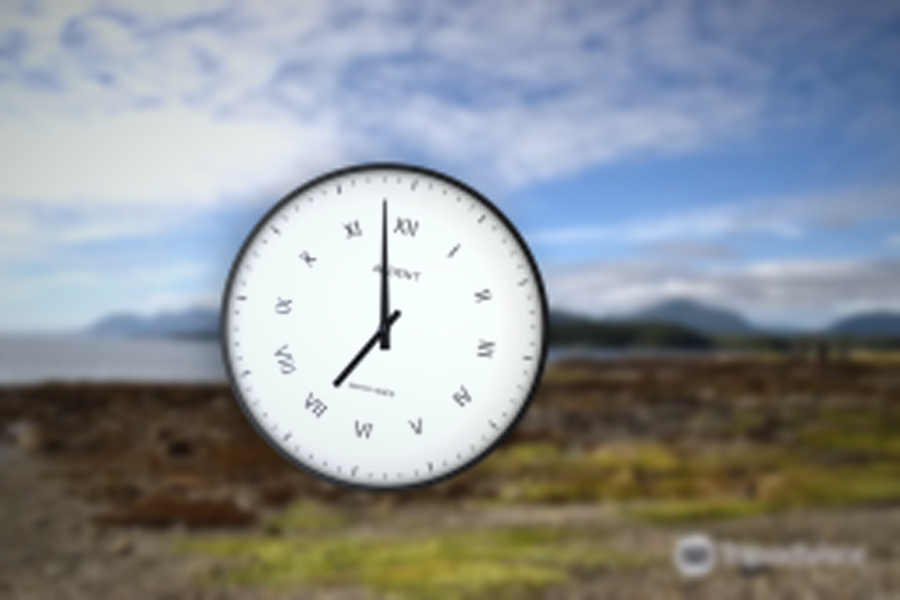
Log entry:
6h58
